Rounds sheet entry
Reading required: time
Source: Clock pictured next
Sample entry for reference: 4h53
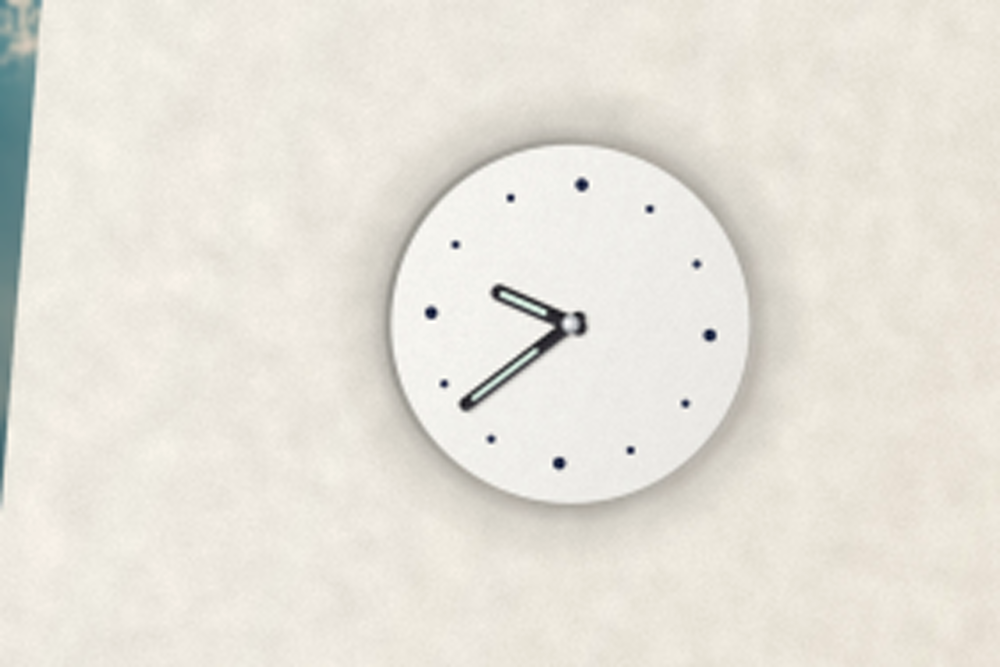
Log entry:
9h38
